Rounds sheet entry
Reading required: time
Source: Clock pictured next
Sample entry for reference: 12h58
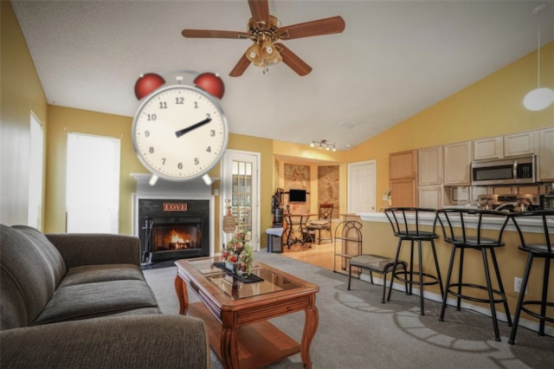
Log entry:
2h11
